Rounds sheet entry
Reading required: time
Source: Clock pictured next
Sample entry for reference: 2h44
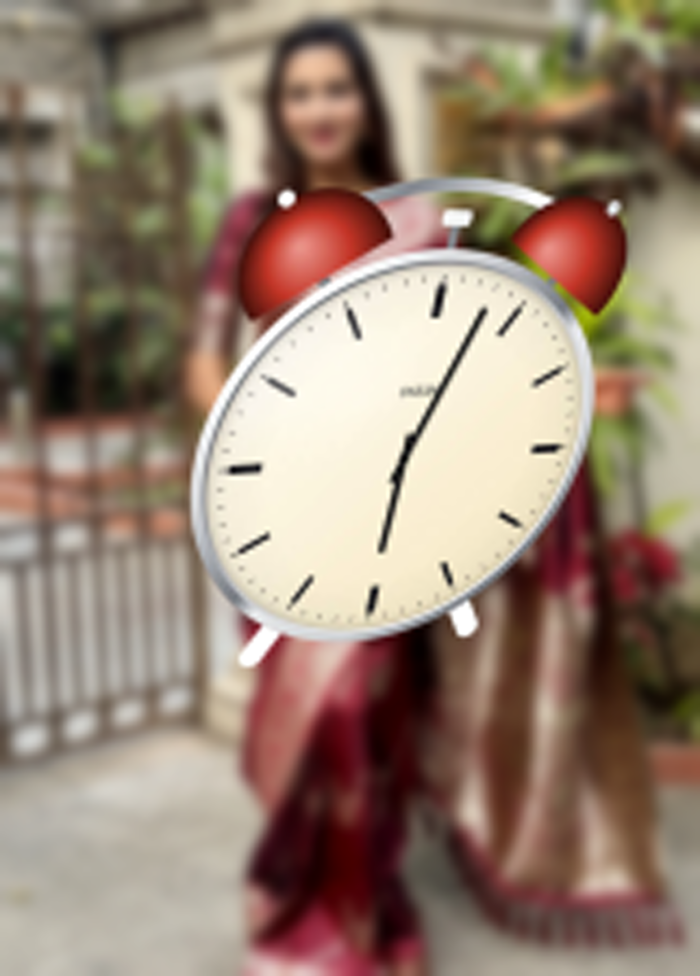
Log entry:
6h03
